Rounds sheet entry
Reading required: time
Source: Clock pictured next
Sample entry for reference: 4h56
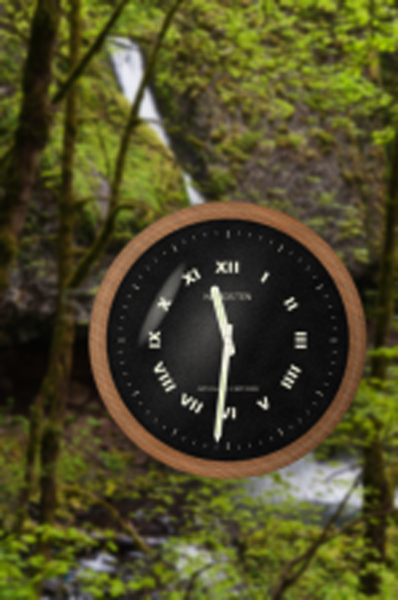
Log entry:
11h31
